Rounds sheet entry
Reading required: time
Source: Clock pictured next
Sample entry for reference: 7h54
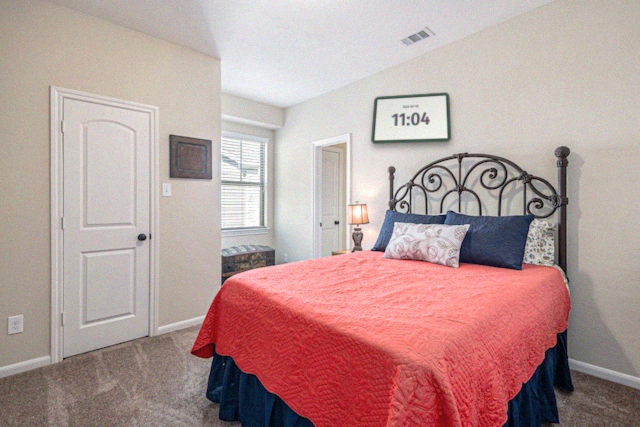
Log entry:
11h04
